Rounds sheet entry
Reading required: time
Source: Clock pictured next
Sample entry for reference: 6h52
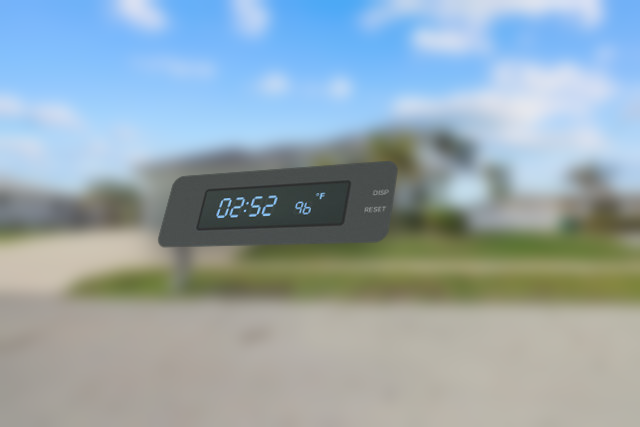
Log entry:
2h52
